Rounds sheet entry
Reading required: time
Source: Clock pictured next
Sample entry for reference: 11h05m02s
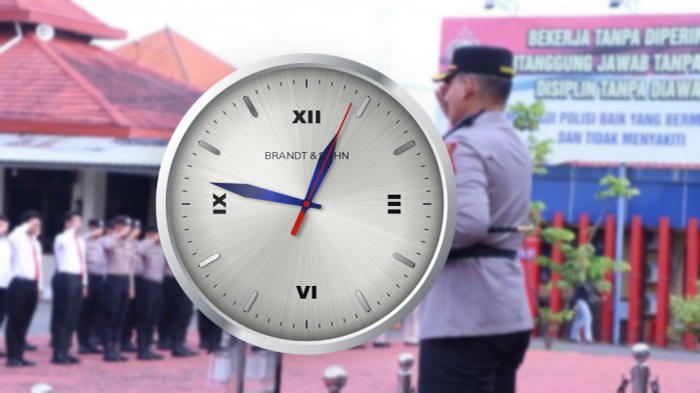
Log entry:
12h47m04s
